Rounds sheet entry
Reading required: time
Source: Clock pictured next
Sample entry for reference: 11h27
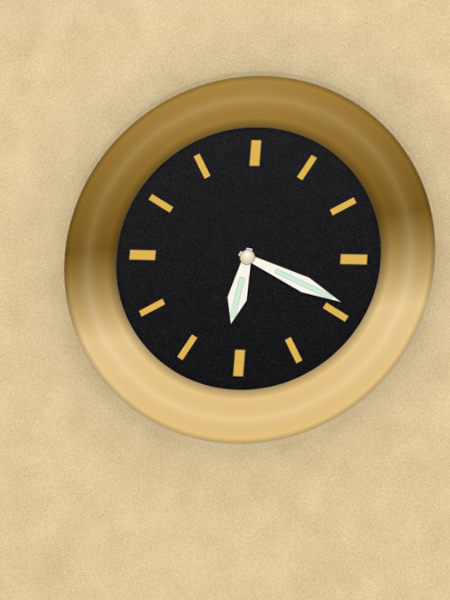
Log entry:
6h19
